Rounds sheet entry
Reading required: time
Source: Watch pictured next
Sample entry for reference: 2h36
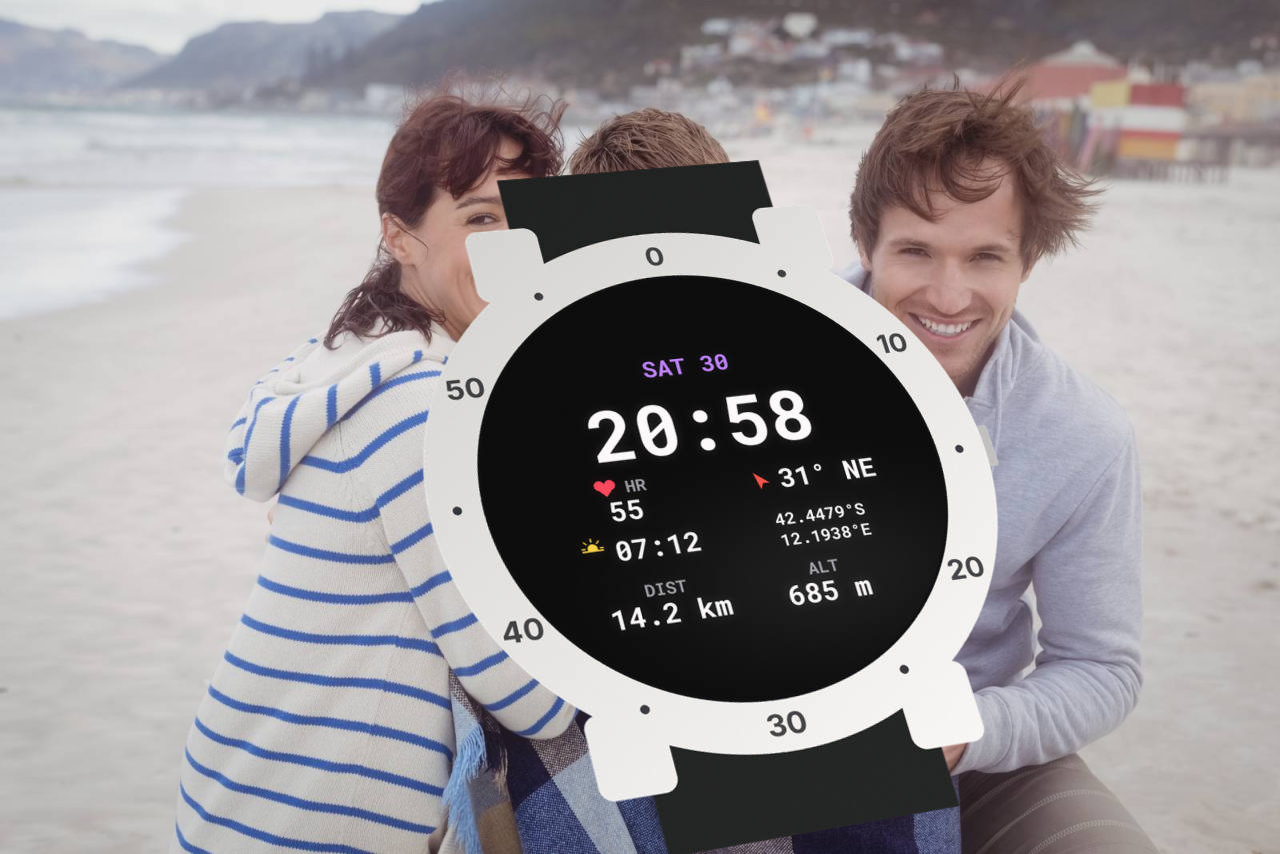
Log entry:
20h58
